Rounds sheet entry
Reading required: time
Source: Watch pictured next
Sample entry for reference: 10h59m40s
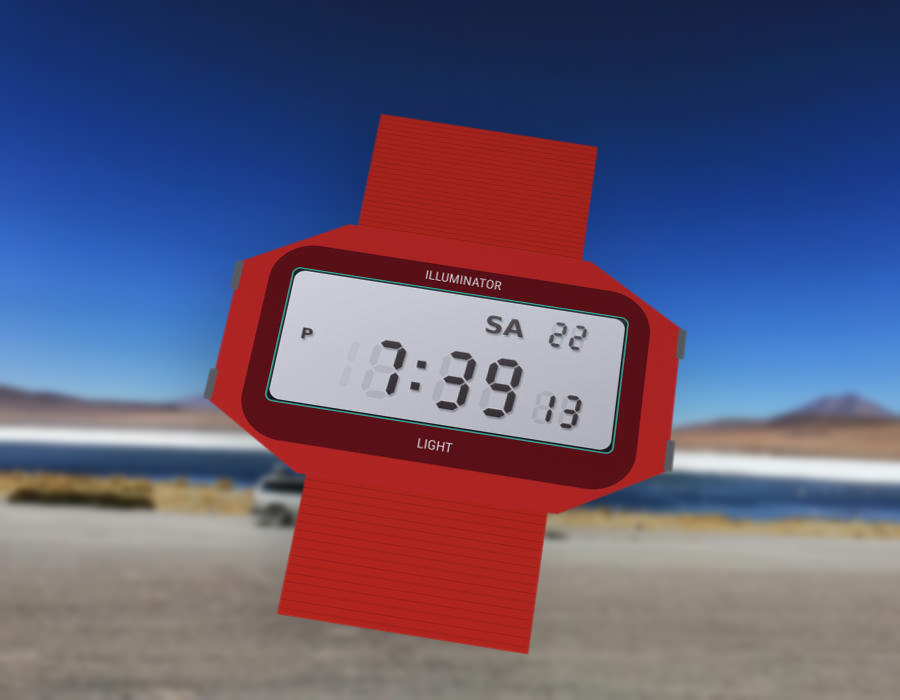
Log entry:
7h39m13s
